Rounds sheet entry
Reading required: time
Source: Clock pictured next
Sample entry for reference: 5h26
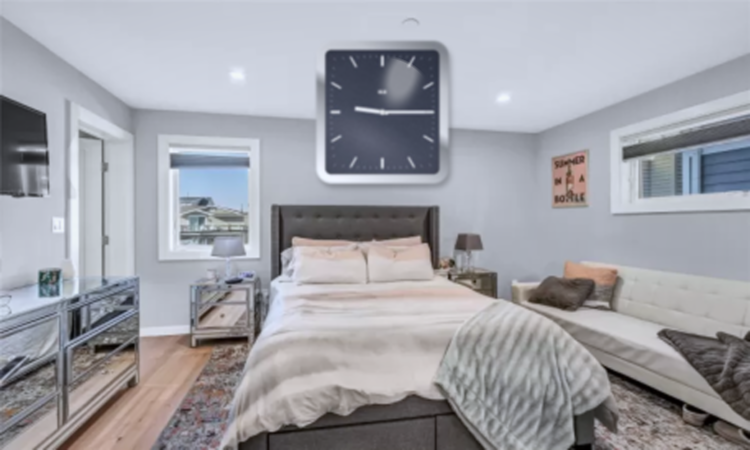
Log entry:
9h15
